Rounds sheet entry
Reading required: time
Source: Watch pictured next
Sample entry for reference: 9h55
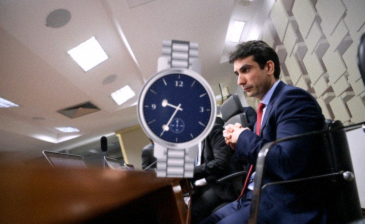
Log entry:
9h35
